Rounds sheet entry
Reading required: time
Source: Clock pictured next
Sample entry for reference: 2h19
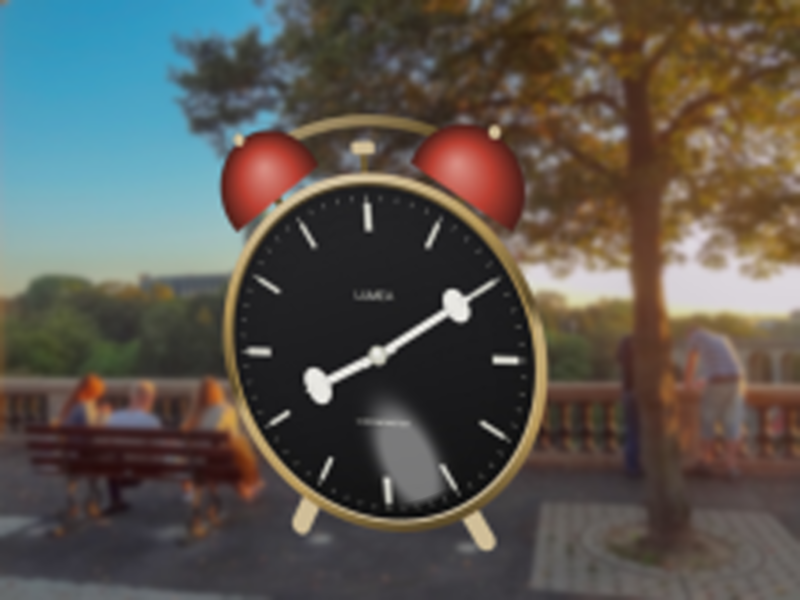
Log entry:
8h10
